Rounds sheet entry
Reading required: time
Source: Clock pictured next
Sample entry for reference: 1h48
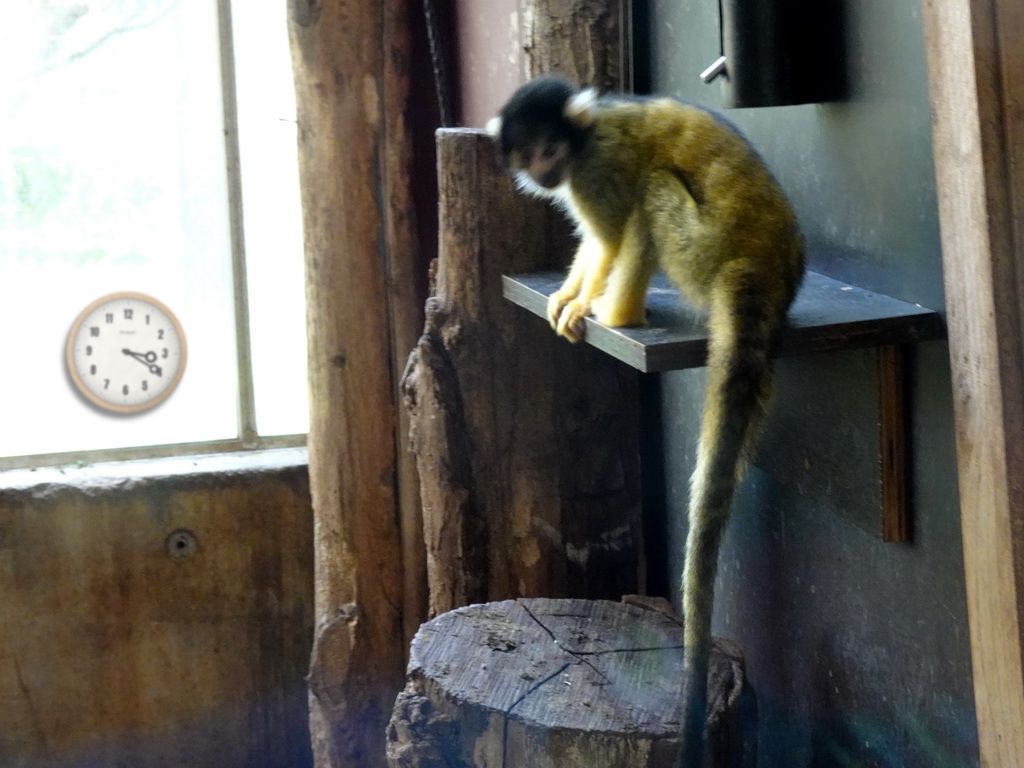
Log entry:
3h20
